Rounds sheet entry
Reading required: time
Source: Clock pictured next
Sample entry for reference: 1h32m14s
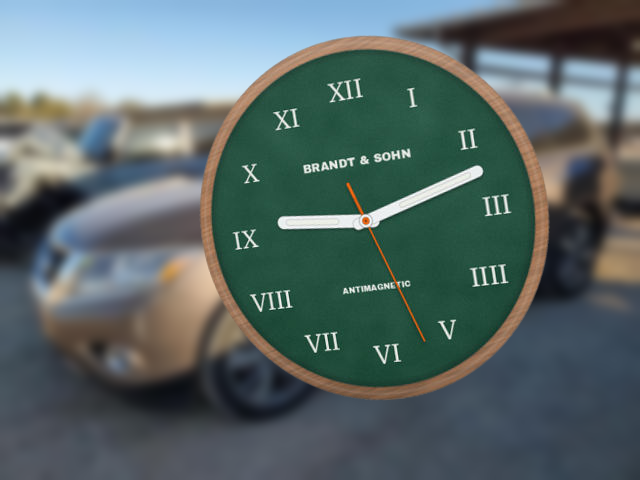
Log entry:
9h12m27s
